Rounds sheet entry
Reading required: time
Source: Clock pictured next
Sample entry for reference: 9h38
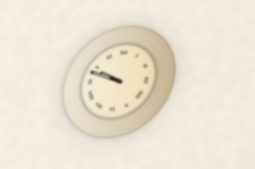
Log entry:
9h48
